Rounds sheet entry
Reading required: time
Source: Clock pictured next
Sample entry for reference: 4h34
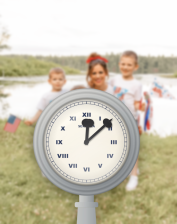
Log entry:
12h08
